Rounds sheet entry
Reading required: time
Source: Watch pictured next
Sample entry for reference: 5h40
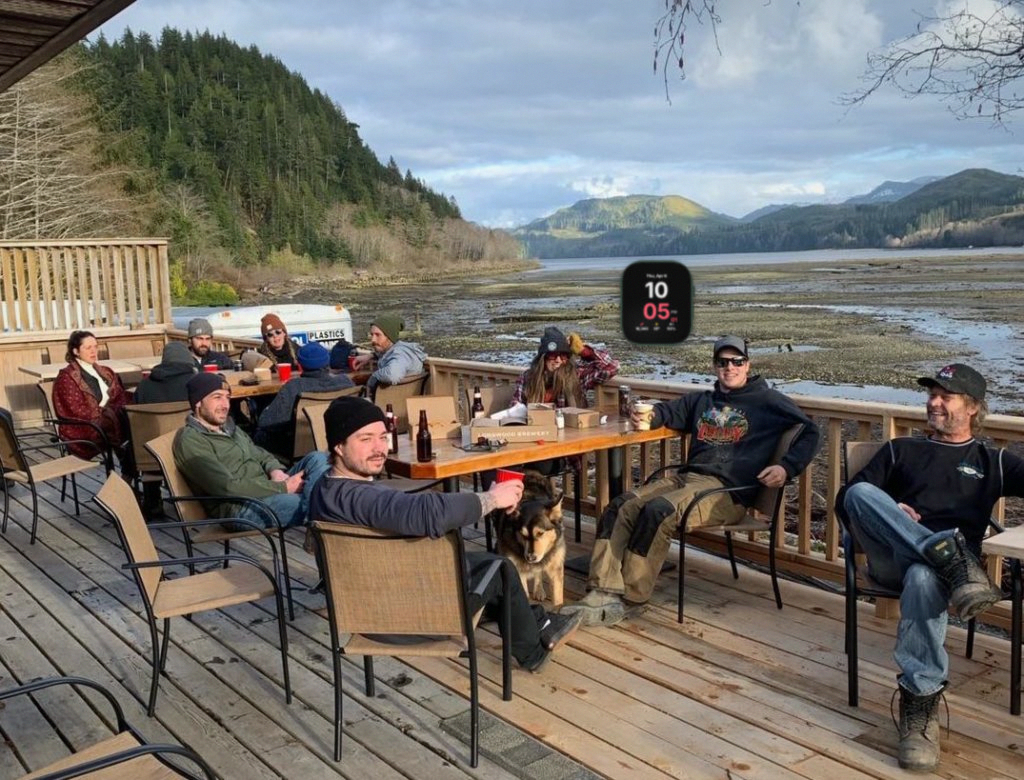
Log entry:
10h05
